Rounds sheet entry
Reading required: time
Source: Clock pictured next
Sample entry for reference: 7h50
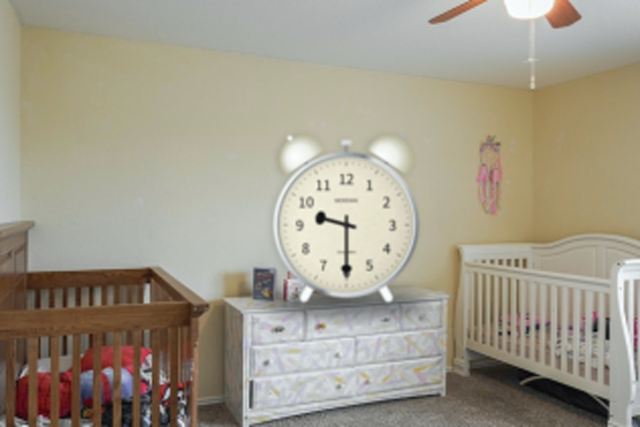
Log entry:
9h30
